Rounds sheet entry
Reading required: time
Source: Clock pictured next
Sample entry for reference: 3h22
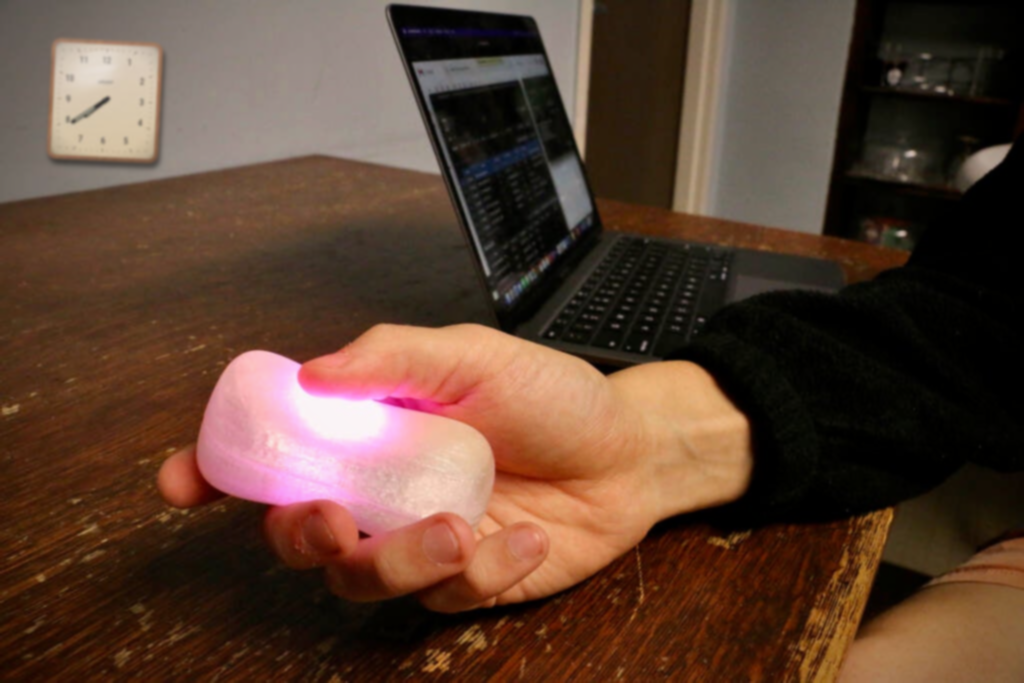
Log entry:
7h39
